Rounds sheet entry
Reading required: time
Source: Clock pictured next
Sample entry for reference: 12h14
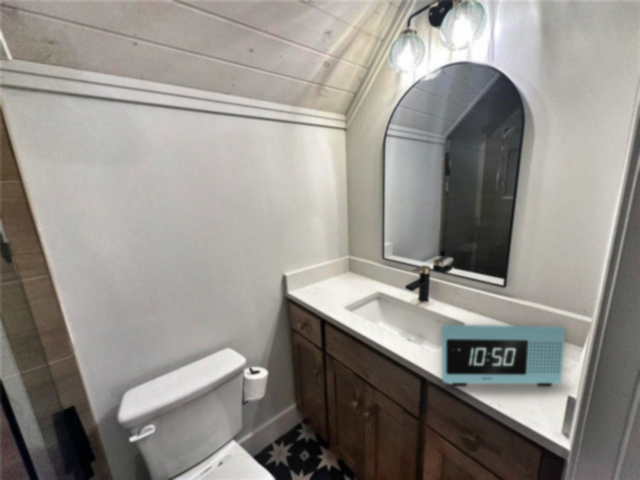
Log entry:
10h50
